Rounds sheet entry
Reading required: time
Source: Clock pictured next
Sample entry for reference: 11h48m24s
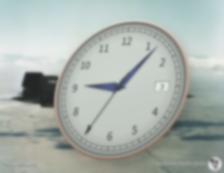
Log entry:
9h06m35s
